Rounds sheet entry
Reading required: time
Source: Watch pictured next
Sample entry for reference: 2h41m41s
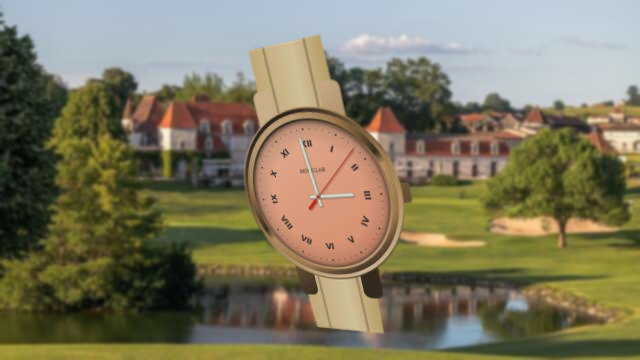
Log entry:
2h59m08s
